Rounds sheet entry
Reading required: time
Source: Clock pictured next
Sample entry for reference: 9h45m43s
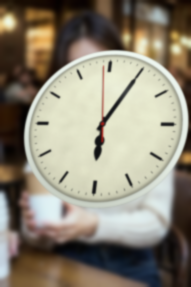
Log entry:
6h04m59s
